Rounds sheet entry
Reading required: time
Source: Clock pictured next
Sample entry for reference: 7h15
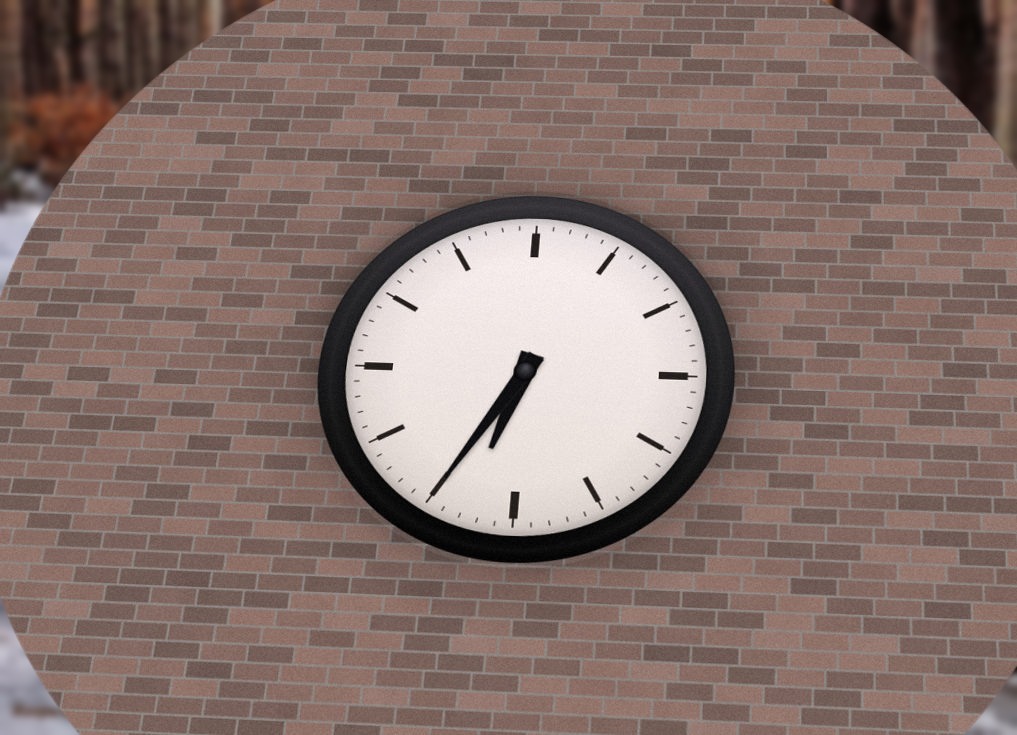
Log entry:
6h35
